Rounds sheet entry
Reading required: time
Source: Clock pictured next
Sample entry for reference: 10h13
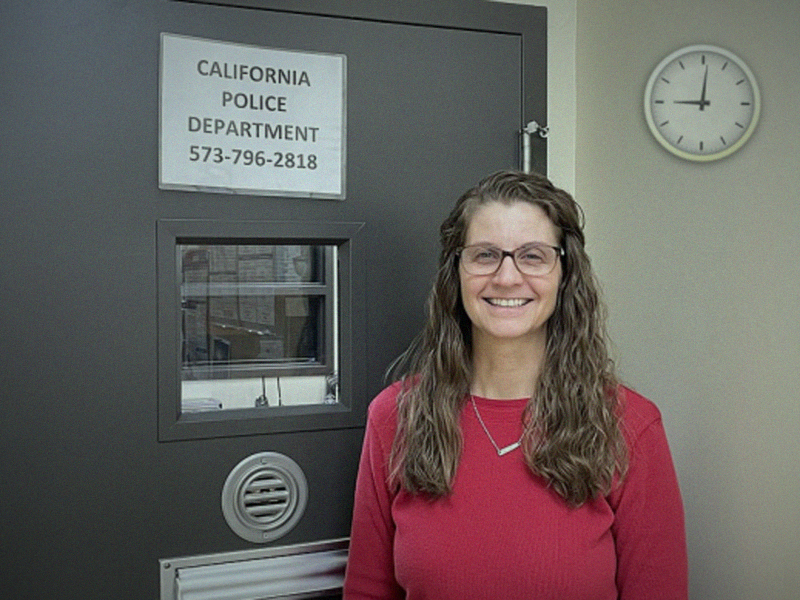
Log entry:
9h01
